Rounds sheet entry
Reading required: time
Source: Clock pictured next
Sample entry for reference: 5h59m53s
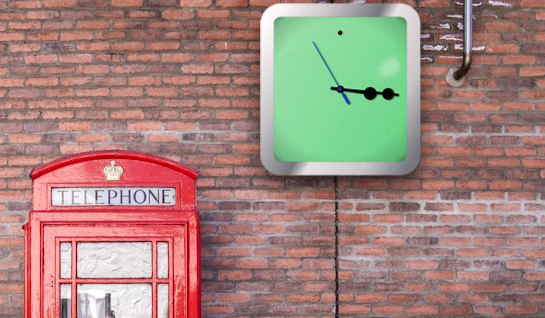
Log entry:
3h15m55s
